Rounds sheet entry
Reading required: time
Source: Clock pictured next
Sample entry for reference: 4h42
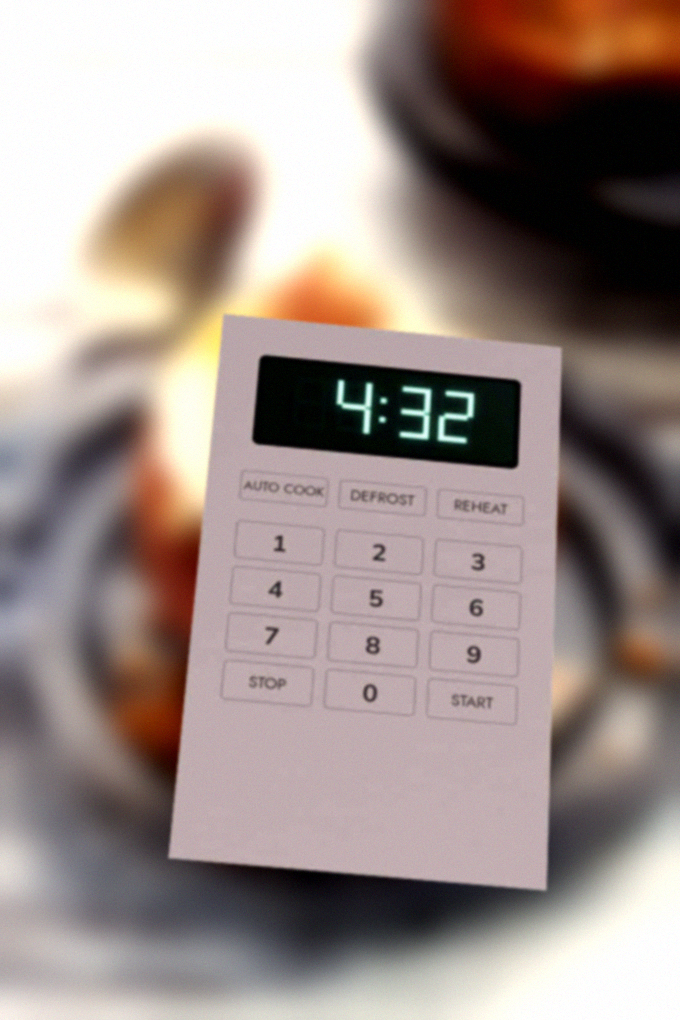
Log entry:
4h32
